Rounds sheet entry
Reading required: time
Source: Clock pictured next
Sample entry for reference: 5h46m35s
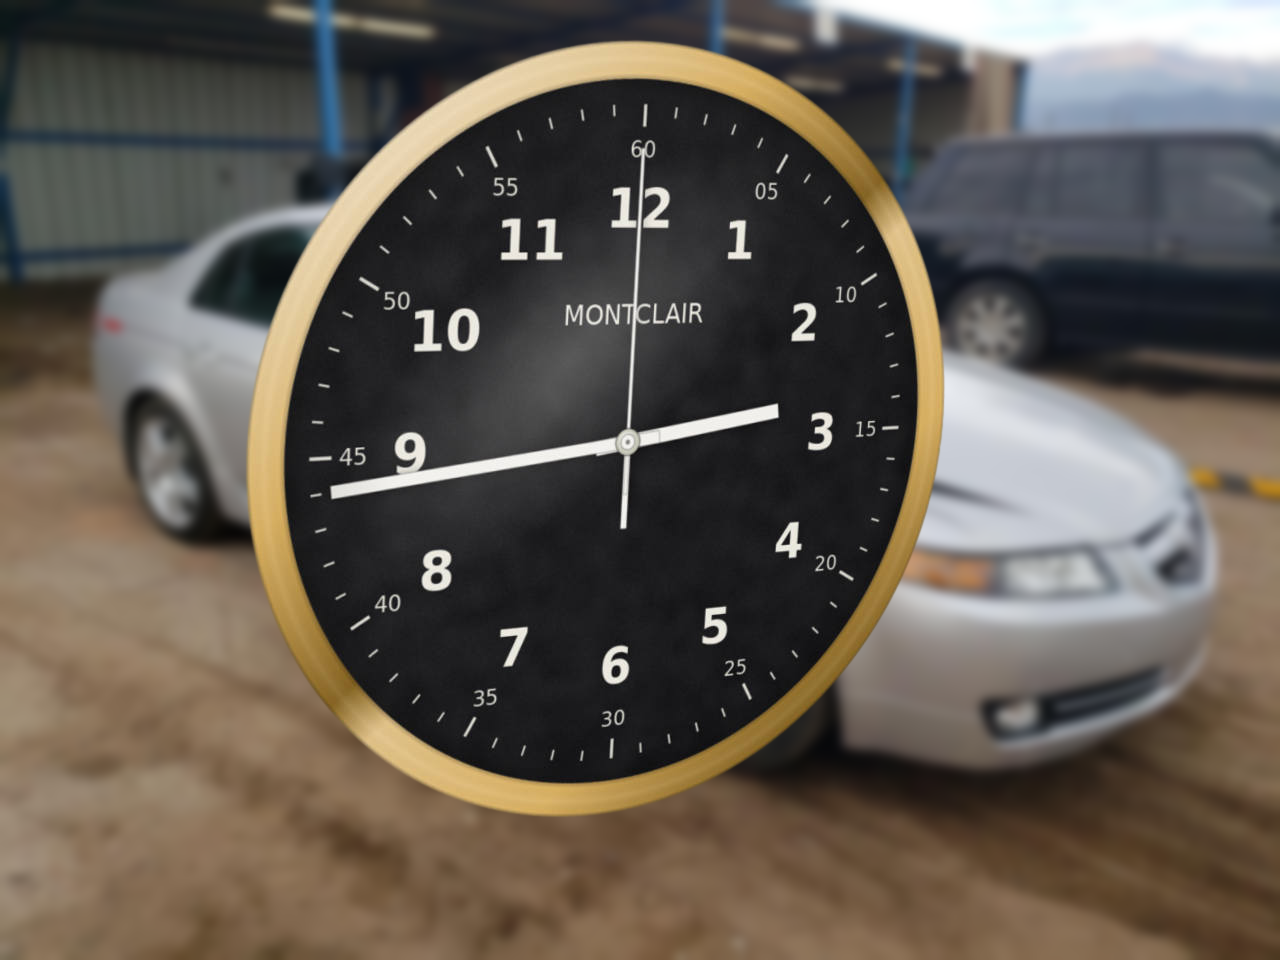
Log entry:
2h44m00s
